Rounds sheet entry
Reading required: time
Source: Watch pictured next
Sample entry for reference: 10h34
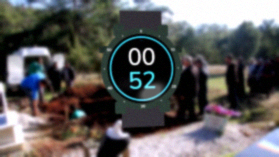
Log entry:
0h52
